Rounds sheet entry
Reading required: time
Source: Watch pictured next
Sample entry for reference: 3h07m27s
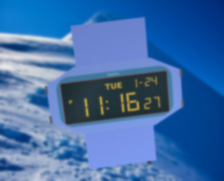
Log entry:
11h16m27s
